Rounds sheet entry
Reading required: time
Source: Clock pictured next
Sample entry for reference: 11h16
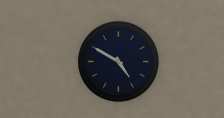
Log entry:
4h50
